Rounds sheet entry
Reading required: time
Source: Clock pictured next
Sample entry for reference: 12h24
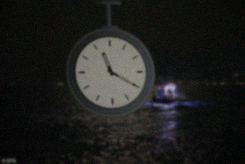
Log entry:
11h20
